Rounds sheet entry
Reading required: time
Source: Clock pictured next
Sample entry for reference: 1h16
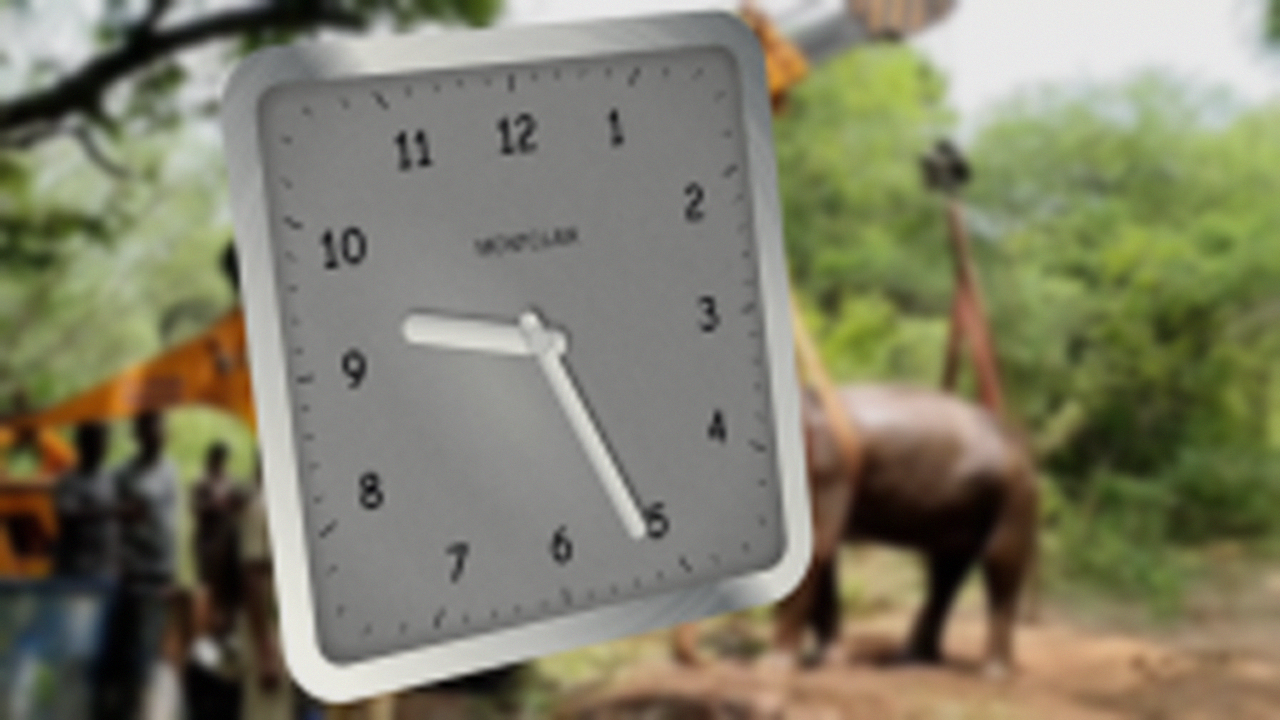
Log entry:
9h26
